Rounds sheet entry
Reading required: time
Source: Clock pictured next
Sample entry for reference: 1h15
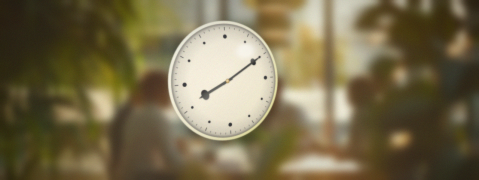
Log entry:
8h10
